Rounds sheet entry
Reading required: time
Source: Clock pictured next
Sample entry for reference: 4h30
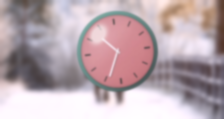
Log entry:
10h34
